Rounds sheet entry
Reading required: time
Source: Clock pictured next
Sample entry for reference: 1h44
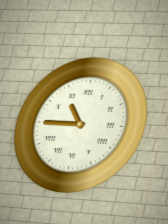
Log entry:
10h45
